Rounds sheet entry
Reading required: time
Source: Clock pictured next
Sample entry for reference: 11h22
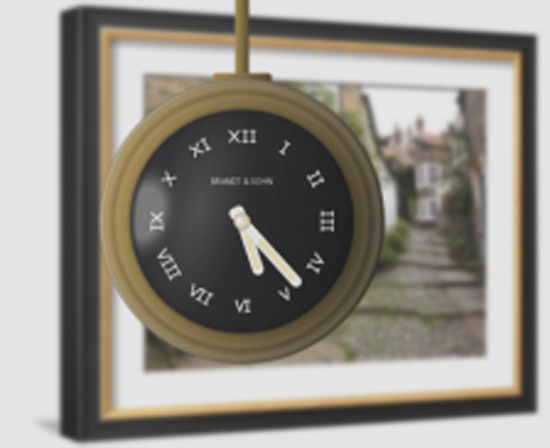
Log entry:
5h23
